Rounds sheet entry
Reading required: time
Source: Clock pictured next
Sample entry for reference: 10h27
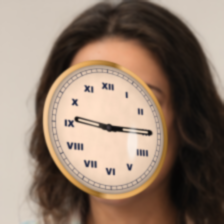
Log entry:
9h15
